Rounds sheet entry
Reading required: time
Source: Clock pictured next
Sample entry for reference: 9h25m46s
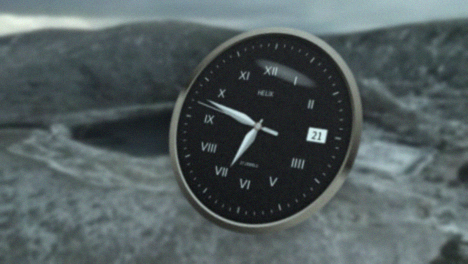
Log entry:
6h47m47s
